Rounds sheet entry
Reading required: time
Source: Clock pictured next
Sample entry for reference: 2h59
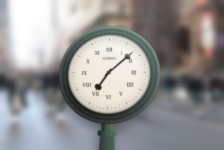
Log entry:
7h08
